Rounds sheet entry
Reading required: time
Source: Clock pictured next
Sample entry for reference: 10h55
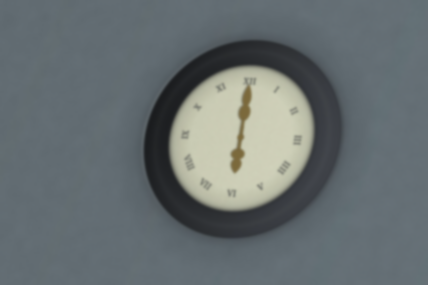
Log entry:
6h00
